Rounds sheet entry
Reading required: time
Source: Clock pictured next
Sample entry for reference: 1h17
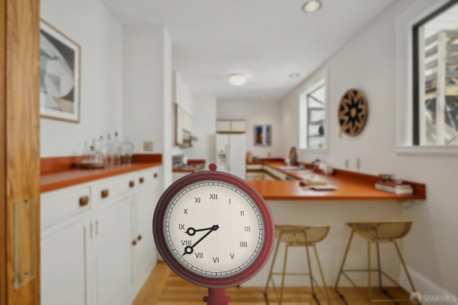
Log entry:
8h38
